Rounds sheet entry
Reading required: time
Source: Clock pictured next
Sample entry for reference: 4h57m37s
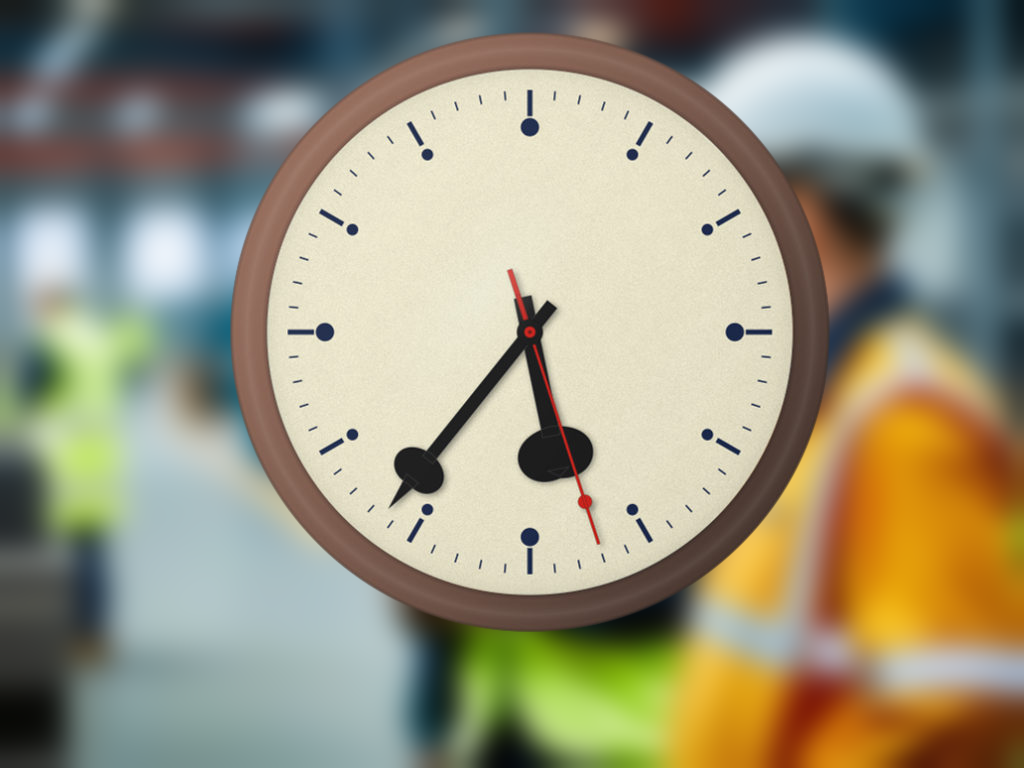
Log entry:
5h36m27s
